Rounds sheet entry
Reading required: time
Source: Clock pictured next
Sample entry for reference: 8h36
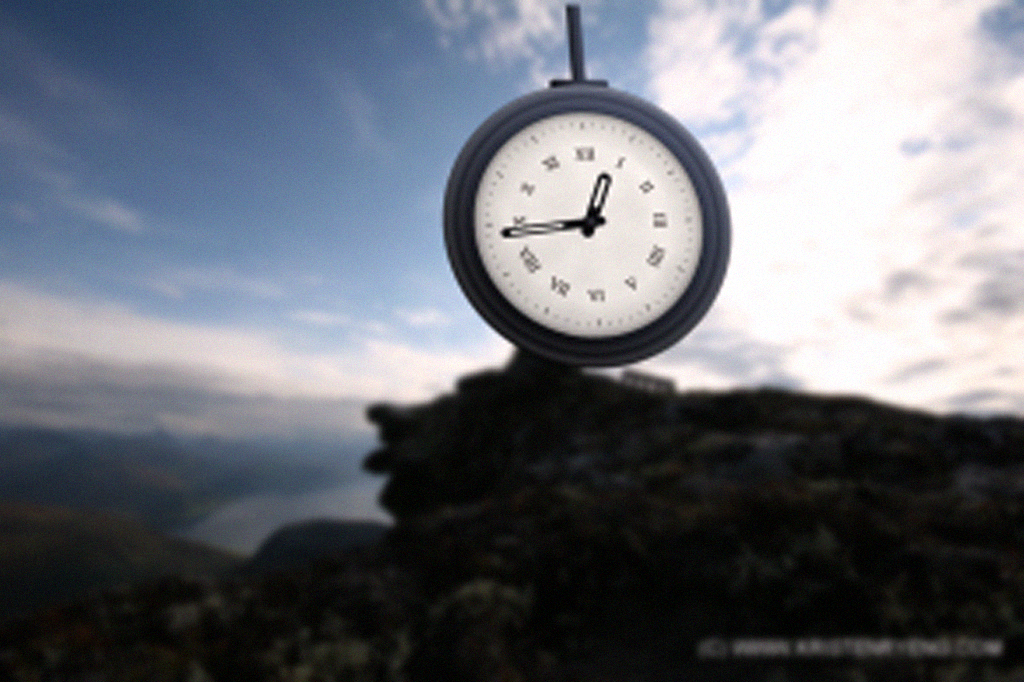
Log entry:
12h44
